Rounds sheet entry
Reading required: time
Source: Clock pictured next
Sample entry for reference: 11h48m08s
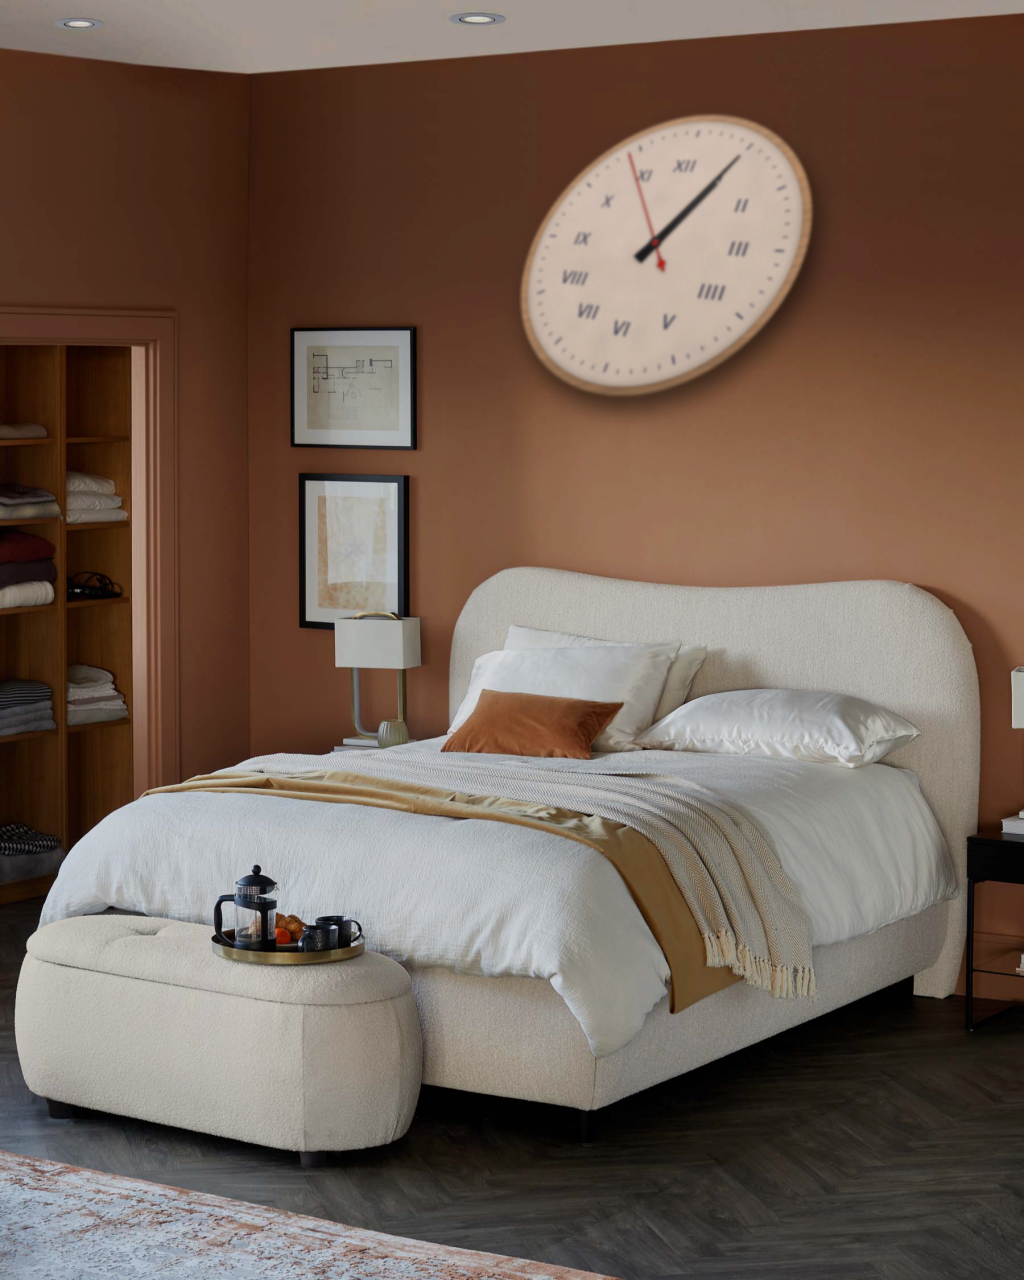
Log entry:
1h04m54s
